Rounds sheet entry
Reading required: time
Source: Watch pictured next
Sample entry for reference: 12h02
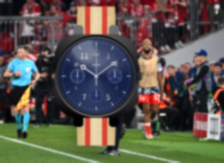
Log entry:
10h09
